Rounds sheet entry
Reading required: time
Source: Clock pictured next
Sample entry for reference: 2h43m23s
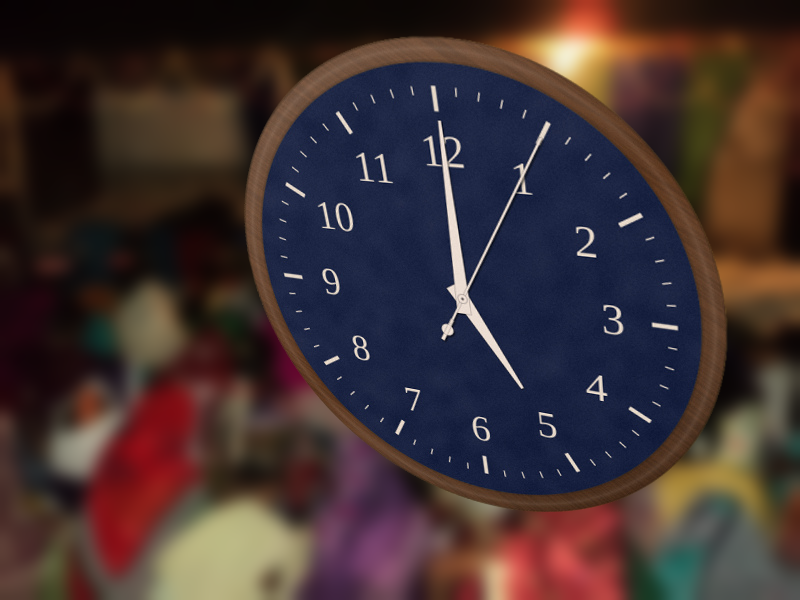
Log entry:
5h00m05s
